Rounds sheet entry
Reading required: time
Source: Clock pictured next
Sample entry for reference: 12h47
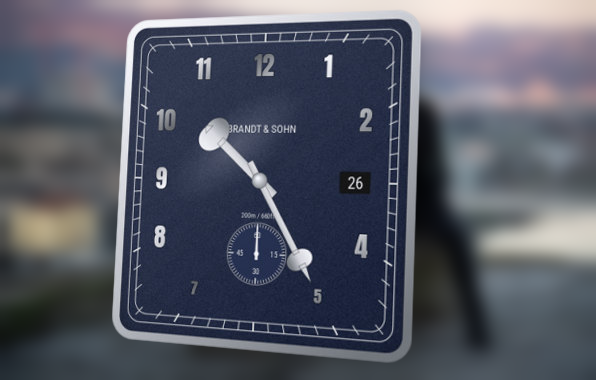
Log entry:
10h25
